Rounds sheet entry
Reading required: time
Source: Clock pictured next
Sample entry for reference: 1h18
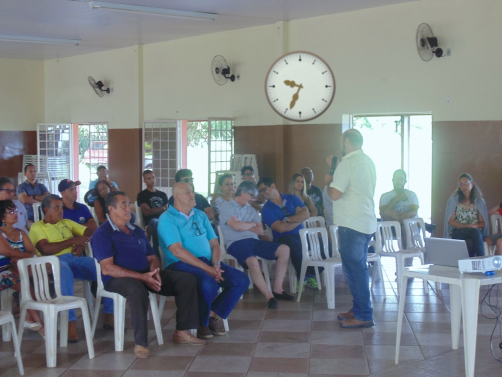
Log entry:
9h34
